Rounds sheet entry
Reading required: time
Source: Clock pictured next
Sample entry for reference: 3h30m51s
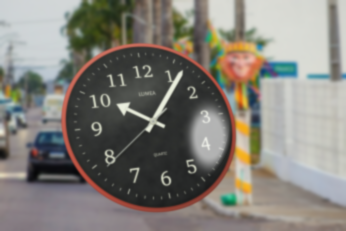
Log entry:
10h06m39s
